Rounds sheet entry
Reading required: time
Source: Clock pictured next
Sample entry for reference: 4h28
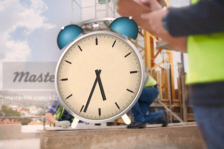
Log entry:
5h34
